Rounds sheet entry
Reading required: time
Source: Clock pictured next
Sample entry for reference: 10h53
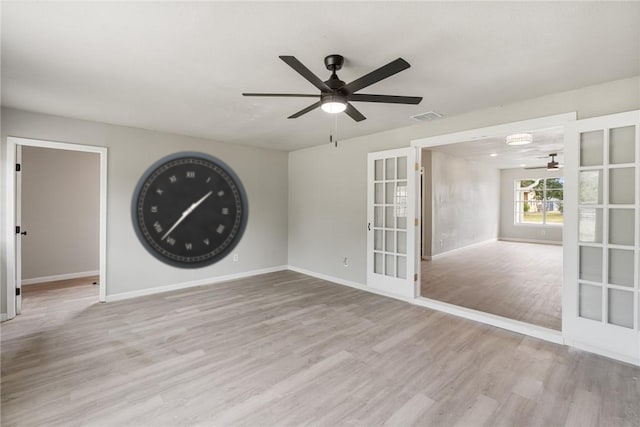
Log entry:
1h37
